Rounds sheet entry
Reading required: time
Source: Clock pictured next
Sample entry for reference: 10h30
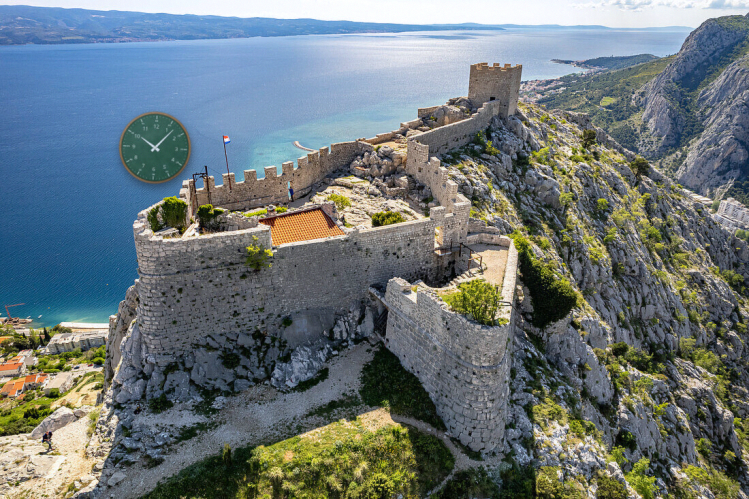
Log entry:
10h07
